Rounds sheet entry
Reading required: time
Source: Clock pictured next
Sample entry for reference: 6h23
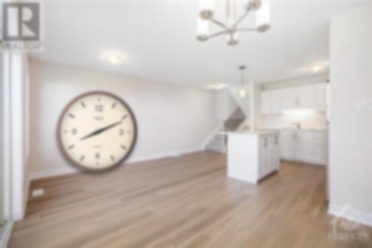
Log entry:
8h11
